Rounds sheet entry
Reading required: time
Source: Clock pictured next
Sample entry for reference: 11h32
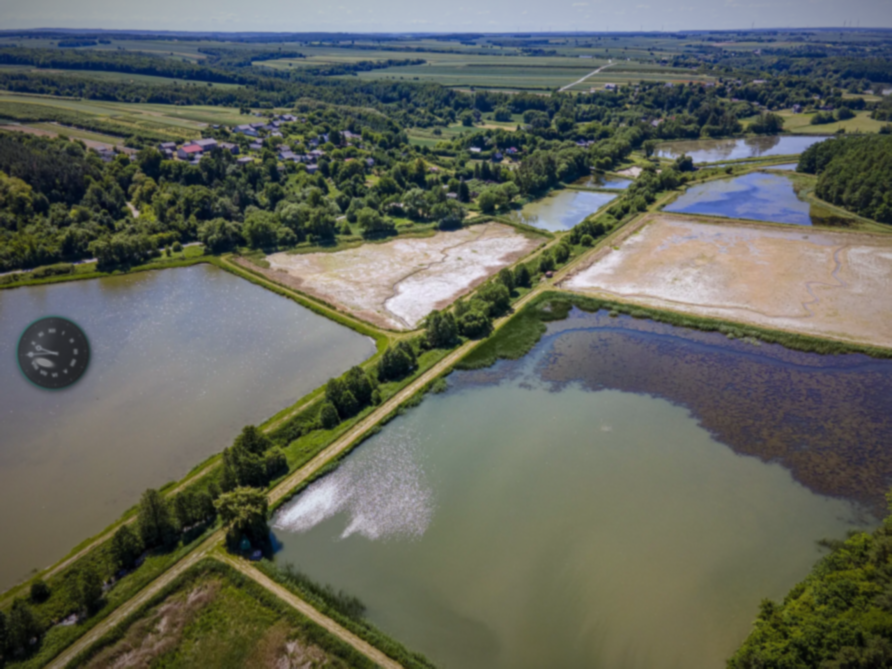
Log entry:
9h45
